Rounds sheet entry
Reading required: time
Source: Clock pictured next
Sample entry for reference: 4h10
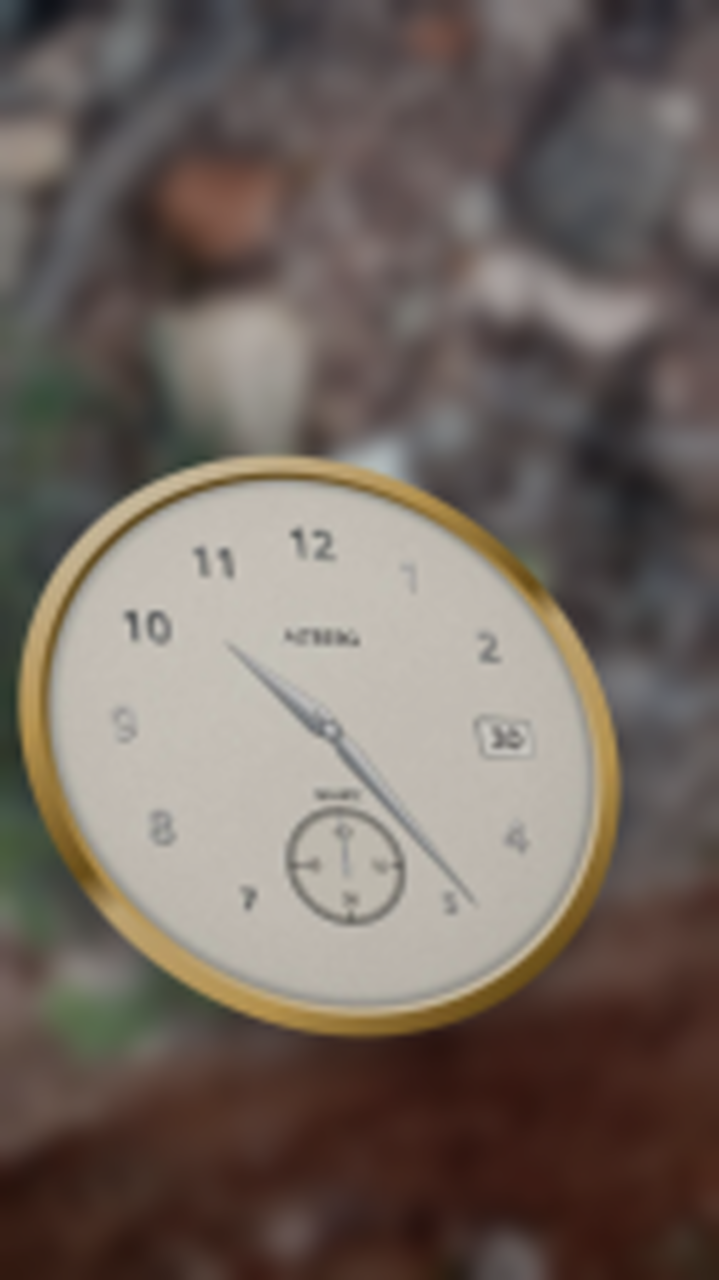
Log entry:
10h24
